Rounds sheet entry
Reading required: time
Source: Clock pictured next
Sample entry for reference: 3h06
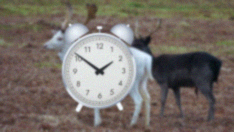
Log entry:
1h51
